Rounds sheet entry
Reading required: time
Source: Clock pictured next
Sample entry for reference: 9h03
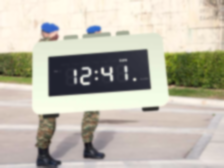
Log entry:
12h41
